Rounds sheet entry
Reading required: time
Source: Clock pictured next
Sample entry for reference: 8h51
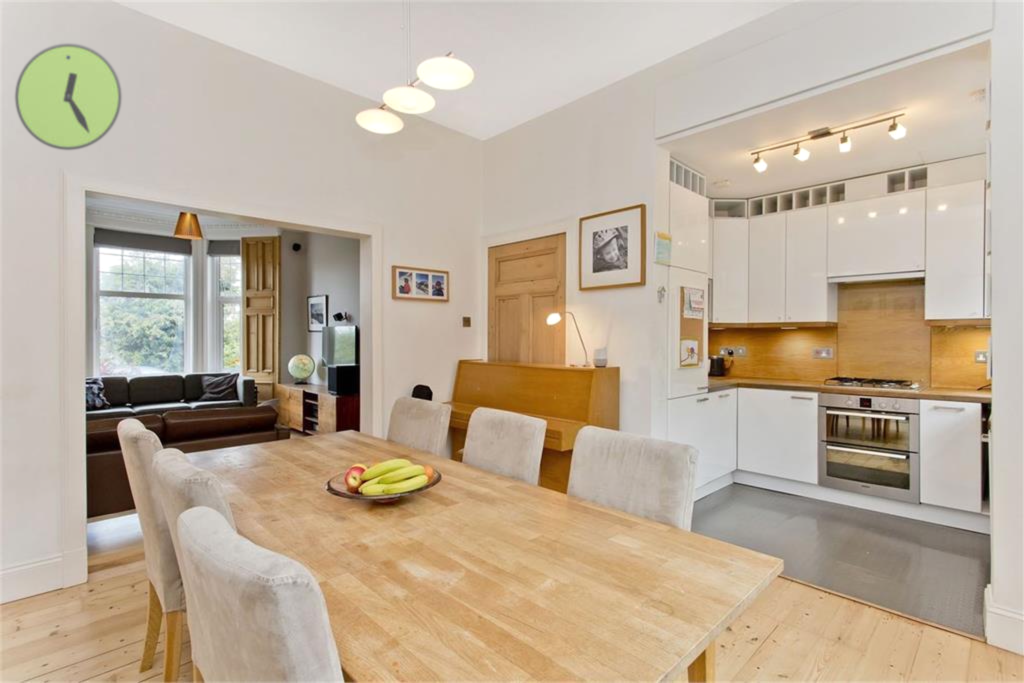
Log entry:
12h25
